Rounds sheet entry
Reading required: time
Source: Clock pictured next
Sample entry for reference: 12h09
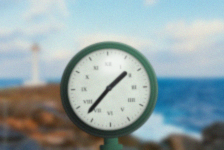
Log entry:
1h37
